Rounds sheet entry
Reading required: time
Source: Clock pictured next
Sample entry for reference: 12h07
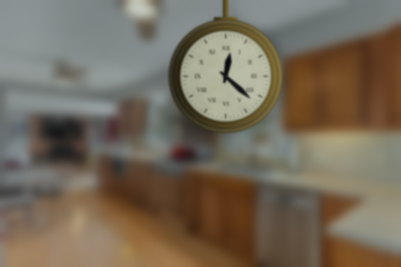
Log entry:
12h22
